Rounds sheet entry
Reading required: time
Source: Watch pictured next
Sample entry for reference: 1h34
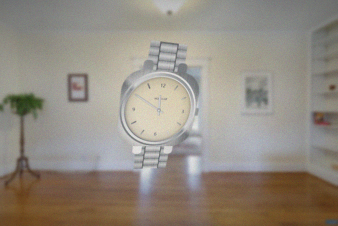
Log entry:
11h50
